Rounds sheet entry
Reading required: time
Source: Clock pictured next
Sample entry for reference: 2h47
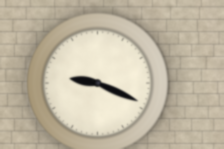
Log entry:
9h19
